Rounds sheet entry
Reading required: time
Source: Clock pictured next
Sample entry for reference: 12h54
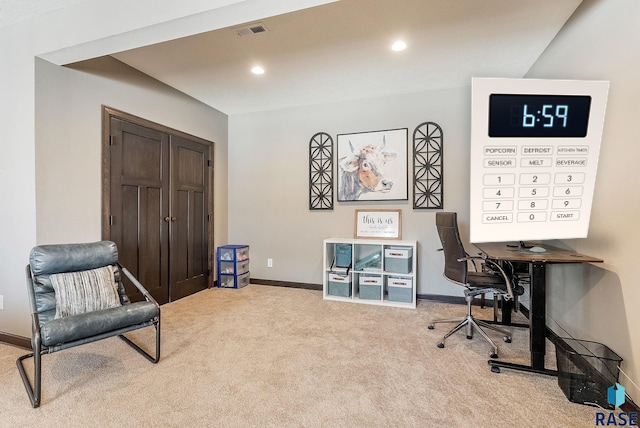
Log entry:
6h59
